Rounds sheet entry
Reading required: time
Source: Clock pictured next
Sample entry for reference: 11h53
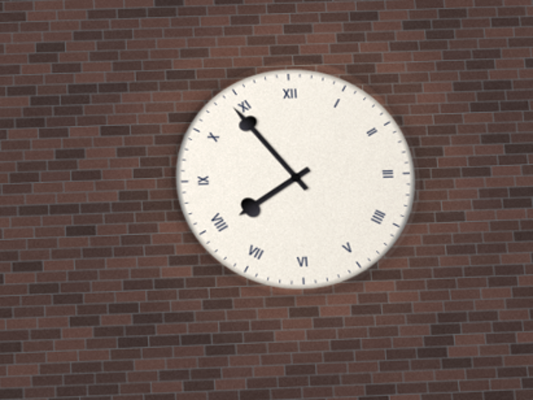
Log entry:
7h54
